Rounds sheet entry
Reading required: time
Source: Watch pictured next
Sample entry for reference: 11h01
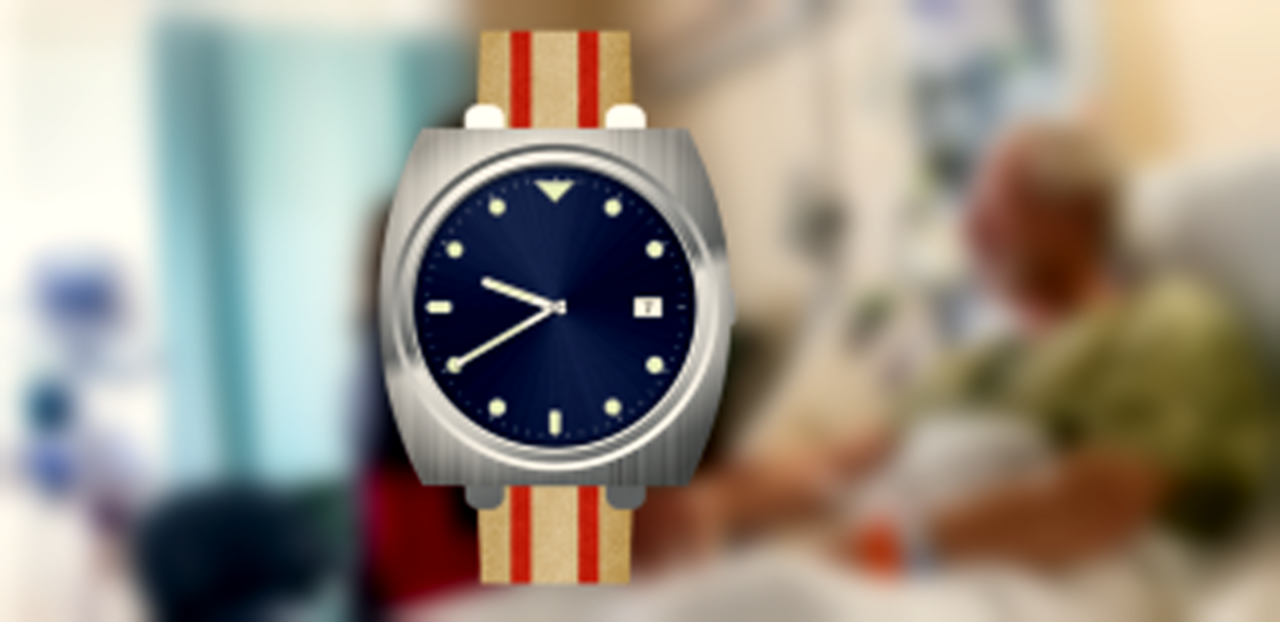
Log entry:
9h40
